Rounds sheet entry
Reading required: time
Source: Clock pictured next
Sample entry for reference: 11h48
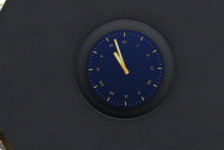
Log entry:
10h57
